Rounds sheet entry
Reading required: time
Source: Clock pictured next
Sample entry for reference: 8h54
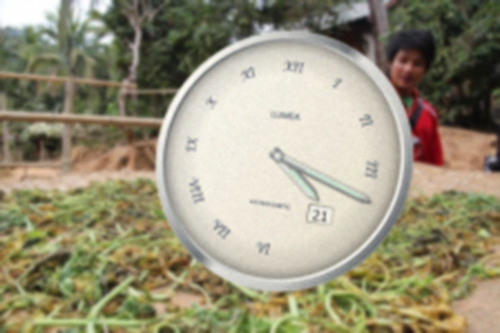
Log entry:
4h18
